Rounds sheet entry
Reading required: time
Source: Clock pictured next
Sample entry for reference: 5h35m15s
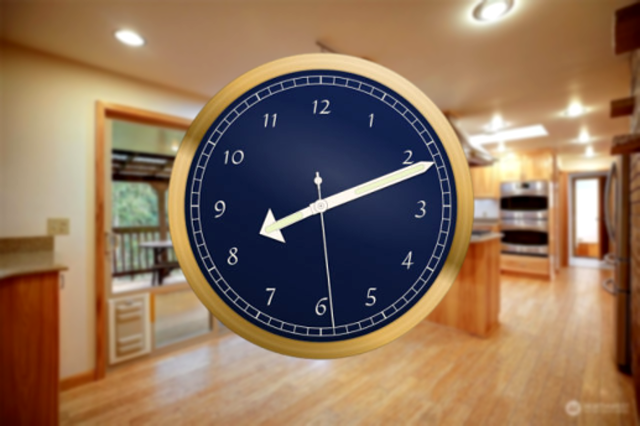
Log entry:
8h11m29s
